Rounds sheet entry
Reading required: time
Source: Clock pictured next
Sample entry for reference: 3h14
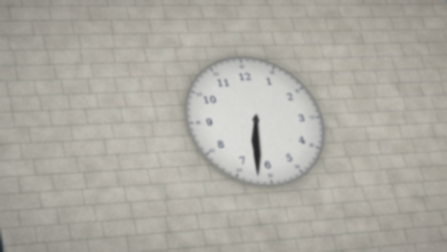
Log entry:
6h32
